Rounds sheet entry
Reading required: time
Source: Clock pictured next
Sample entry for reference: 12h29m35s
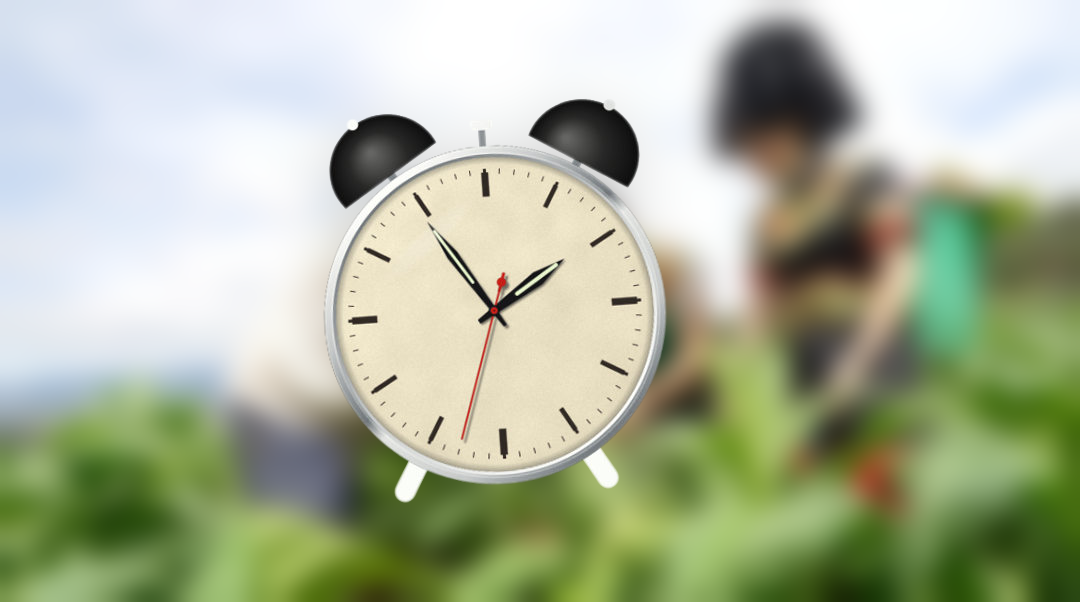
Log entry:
1h54m33s
